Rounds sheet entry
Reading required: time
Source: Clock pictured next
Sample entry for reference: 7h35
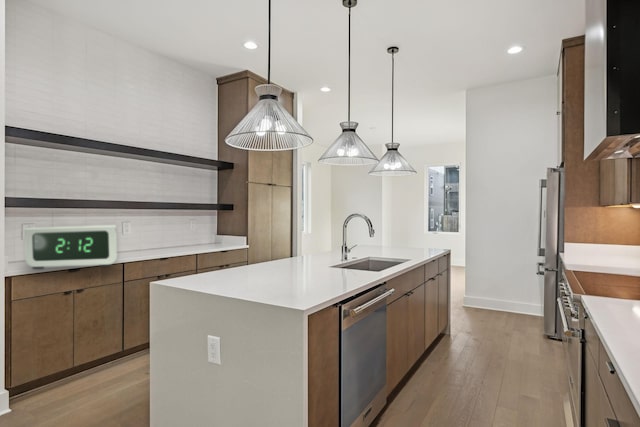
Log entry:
2h12
